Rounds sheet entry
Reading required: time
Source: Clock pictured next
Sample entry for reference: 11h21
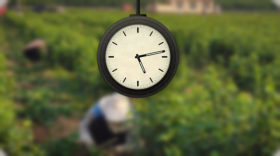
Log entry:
5h13
